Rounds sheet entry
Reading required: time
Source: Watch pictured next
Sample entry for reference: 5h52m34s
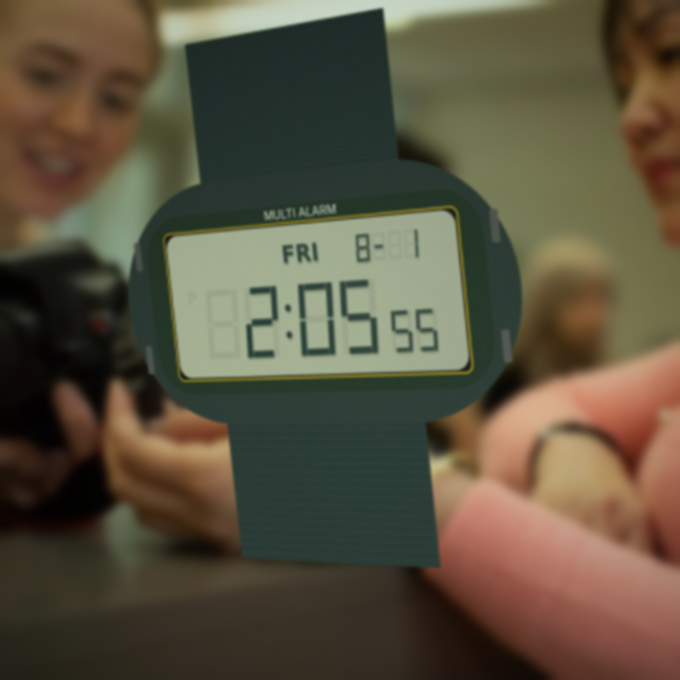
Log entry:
2h05m55s
